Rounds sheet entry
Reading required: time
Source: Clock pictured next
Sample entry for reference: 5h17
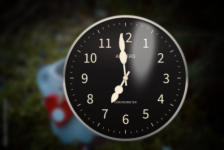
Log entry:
6h59
